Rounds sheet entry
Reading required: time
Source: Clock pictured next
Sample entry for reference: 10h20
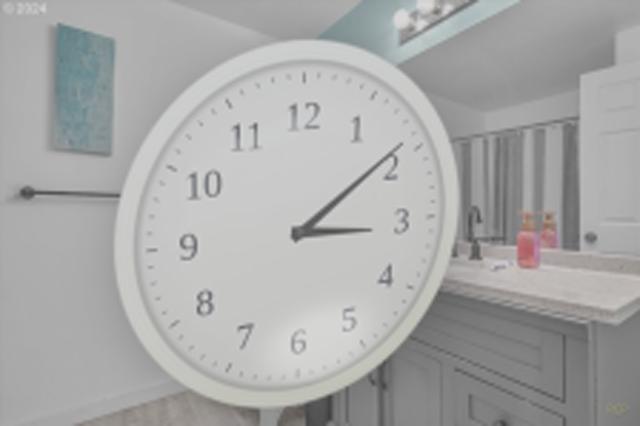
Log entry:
3h09
